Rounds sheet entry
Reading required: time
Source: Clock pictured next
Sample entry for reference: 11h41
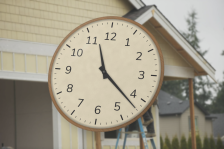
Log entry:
11h22
